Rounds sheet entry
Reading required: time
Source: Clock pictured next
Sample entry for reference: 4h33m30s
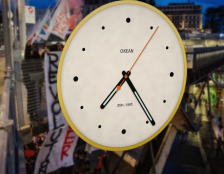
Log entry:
7h24m06s
